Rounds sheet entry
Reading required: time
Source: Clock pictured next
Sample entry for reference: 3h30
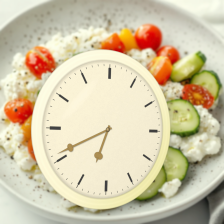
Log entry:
6h41
